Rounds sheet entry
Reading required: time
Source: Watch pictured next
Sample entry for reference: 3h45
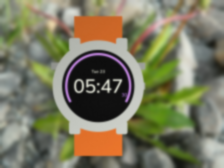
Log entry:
5h47
